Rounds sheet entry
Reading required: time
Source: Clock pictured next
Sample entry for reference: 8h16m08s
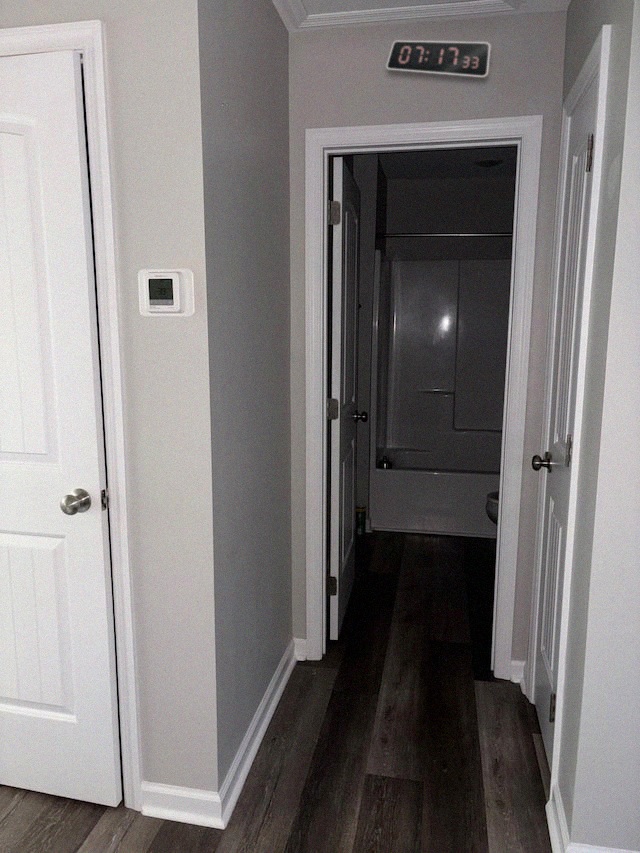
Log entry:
7h17m33s
